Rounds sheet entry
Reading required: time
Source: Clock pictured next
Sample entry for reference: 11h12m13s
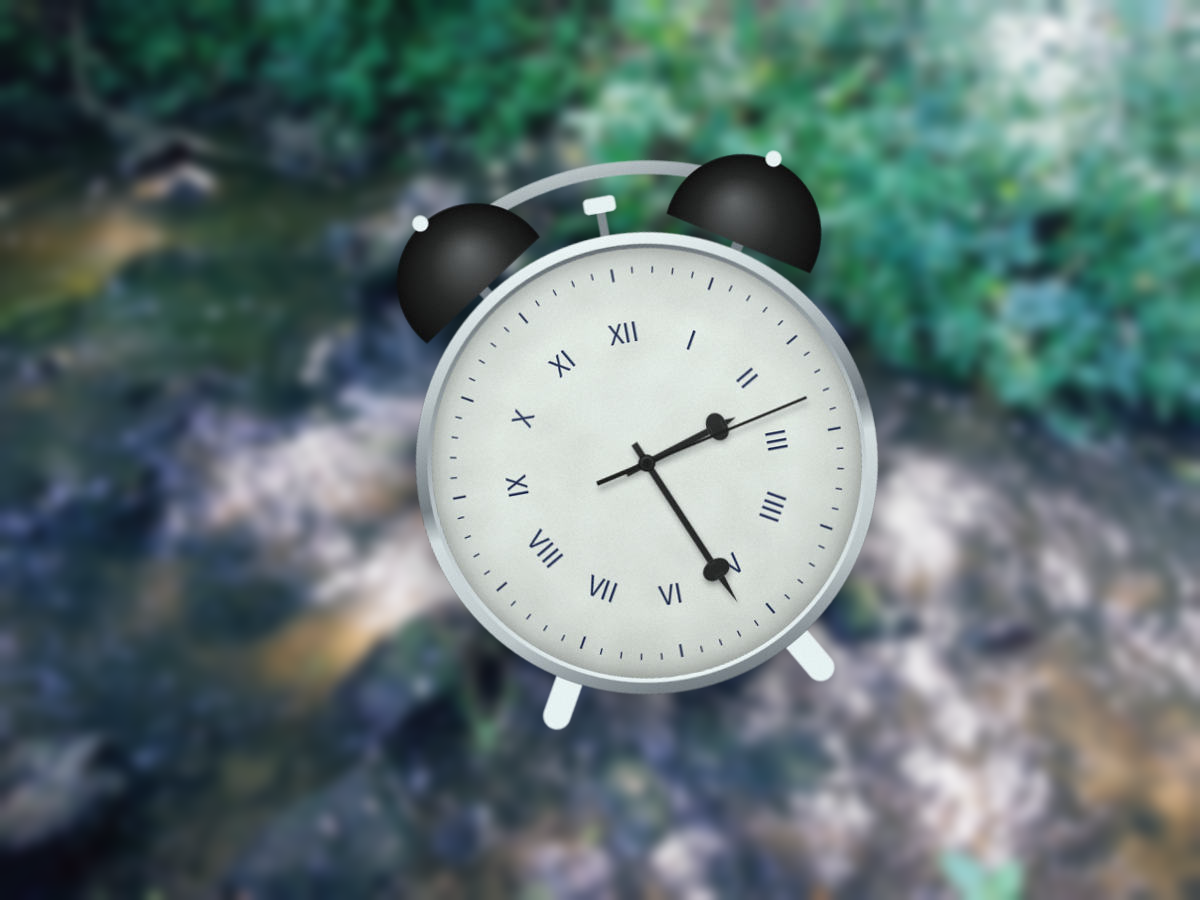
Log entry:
2h26m13s
